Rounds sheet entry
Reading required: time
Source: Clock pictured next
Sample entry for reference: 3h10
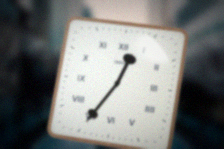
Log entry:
12h35
